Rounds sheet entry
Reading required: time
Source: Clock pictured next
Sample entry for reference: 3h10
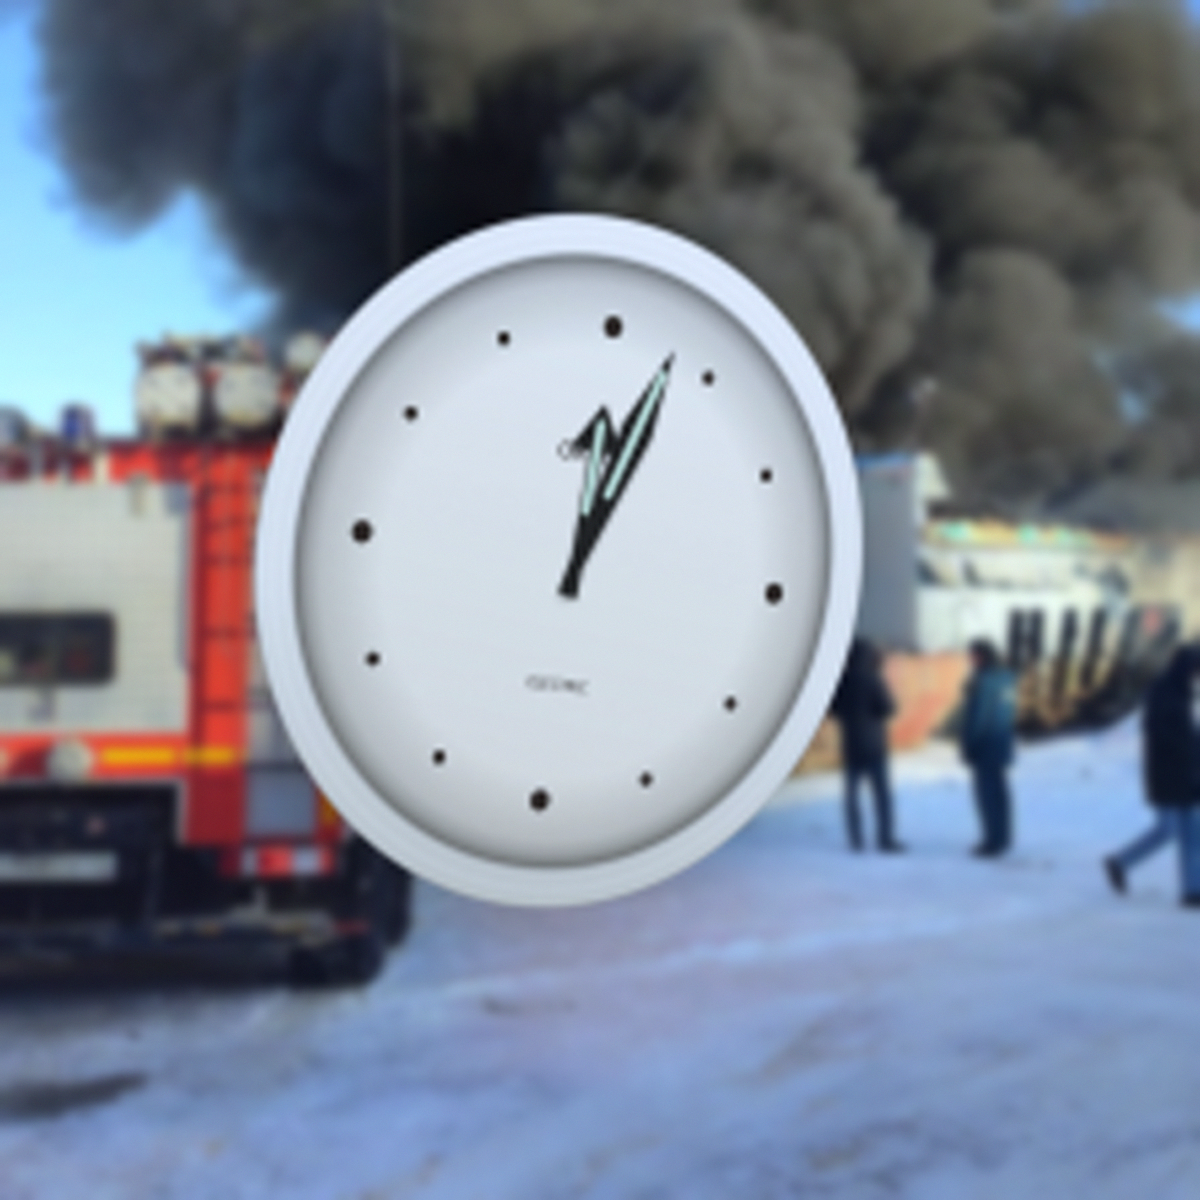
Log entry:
12h03
